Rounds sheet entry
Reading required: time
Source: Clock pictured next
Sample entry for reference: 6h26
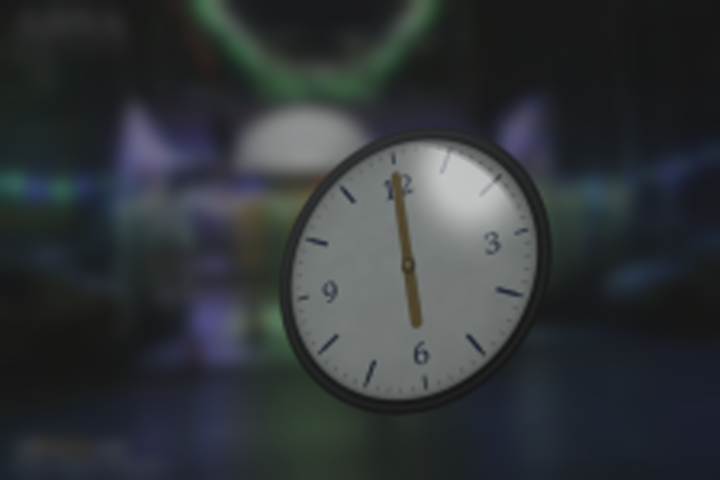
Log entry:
6h00
